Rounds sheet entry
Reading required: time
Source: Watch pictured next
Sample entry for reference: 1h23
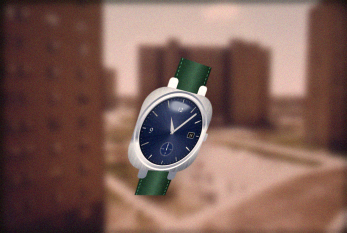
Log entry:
11h07
